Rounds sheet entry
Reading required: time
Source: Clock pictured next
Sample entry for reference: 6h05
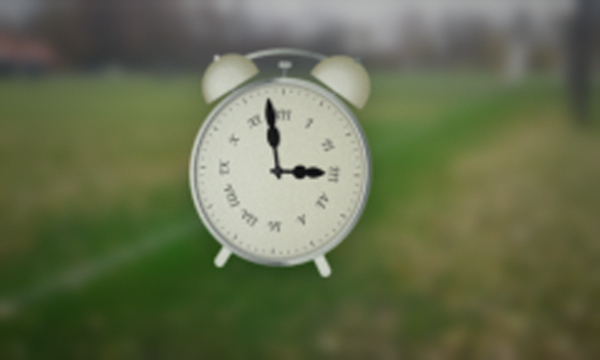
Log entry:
2h58
